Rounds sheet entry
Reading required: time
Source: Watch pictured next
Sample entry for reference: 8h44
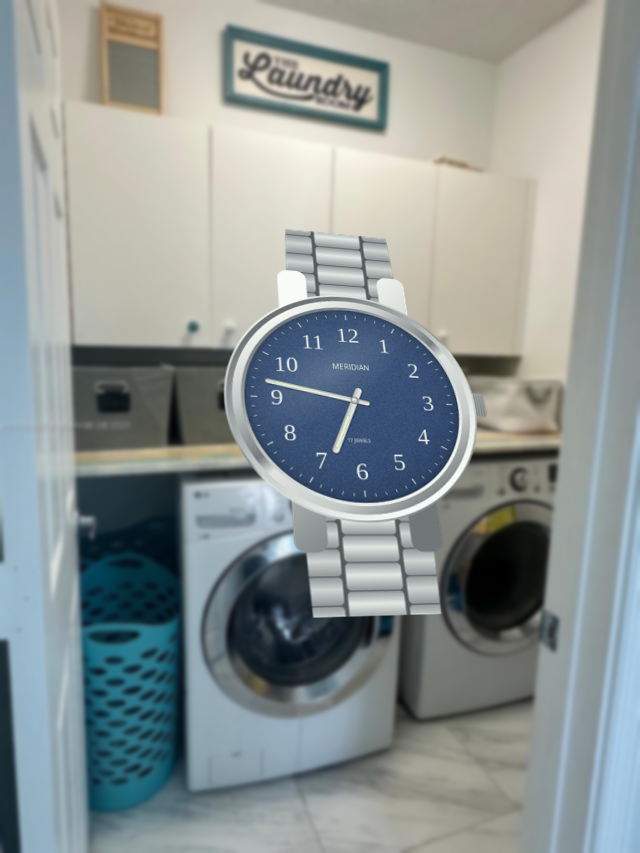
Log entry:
6h47
